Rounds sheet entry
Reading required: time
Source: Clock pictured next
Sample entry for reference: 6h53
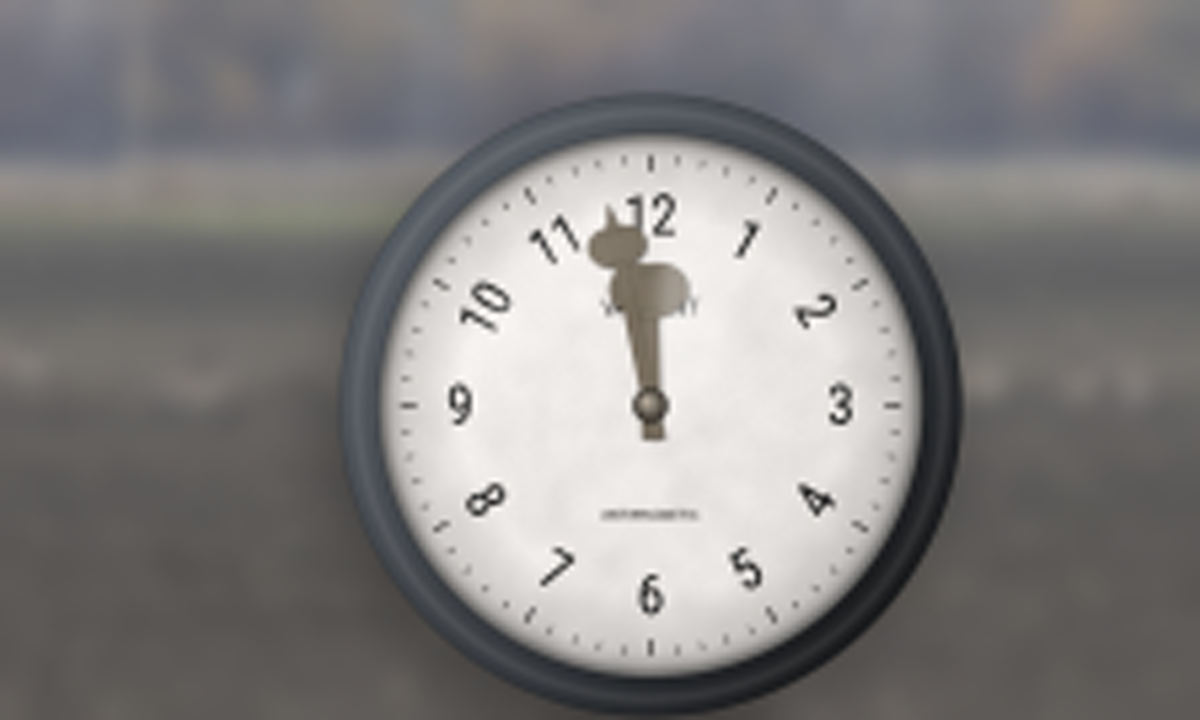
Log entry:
11h58
